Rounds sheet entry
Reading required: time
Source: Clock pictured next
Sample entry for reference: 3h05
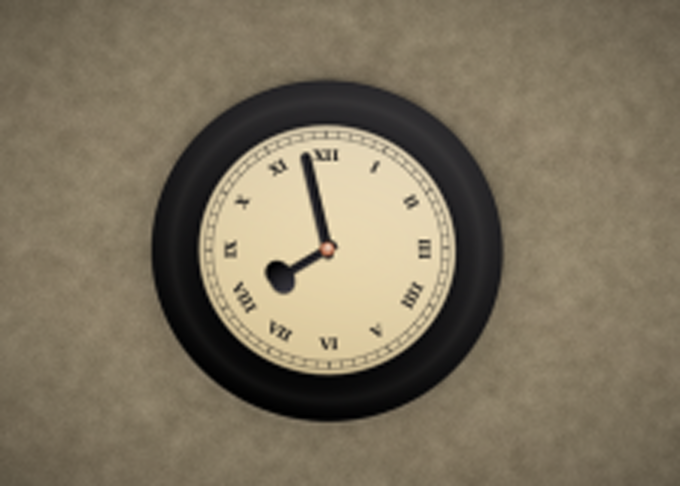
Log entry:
7h58
